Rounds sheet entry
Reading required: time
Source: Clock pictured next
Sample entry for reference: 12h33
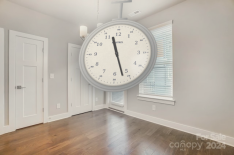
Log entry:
11h27
